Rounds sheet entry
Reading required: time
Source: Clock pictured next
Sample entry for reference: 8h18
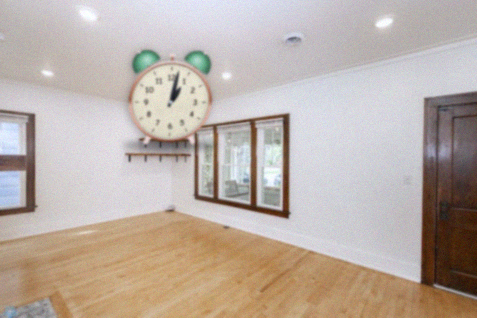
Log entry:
1h02
